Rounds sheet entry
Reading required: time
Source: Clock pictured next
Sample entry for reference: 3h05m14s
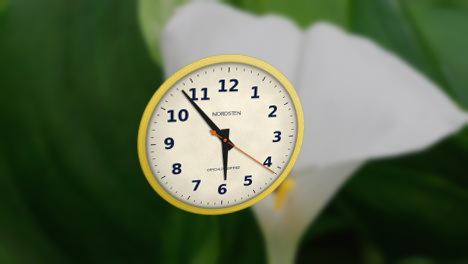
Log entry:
5h53m21s
